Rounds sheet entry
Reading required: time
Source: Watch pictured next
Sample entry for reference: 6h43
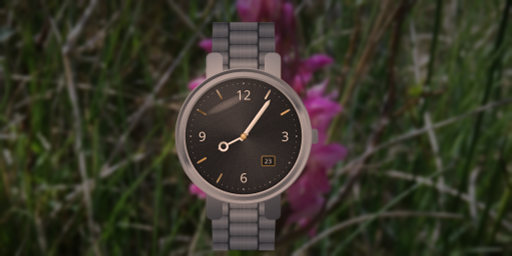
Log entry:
8h06
